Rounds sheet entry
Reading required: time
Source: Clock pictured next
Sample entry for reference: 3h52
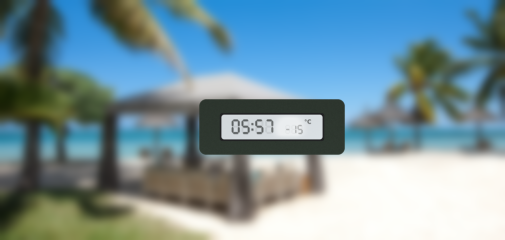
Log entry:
5h57
